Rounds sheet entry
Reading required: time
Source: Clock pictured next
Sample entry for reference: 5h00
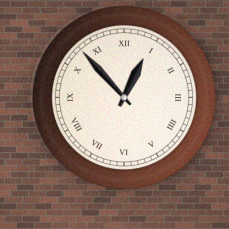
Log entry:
12h53
